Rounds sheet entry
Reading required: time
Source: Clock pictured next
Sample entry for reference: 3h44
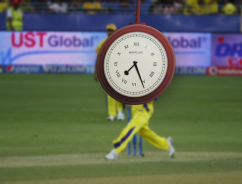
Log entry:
7h26
